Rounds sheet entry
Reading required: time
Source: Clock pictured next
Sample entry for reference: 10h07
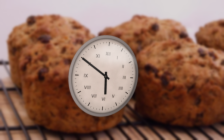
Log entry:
5h50
